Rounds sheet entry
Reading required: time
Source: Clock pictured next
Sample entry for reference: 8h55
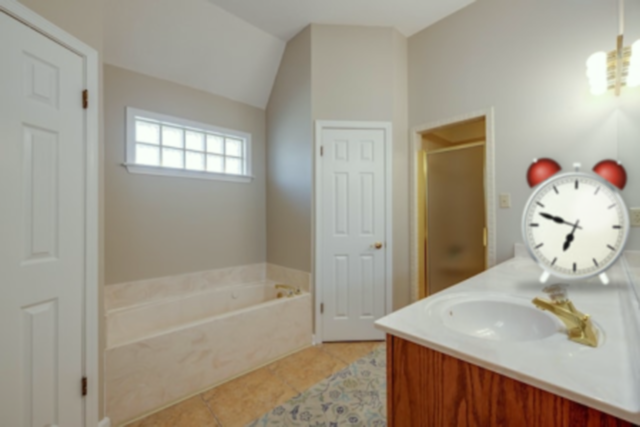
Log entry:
6h48
